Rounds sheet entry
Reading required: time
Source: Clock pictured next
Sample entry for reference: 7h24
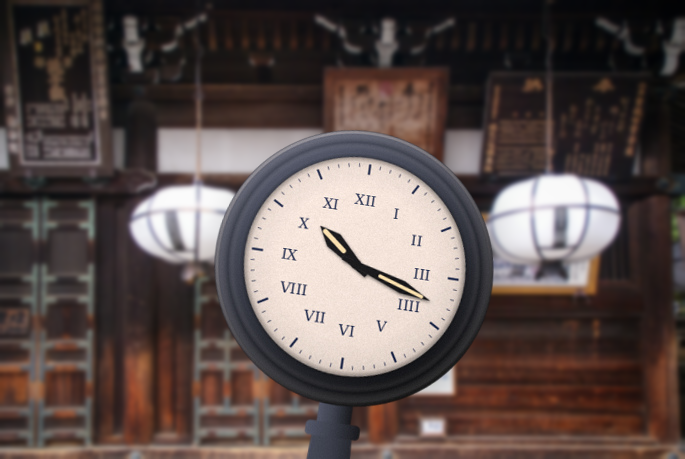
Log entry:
10h18
